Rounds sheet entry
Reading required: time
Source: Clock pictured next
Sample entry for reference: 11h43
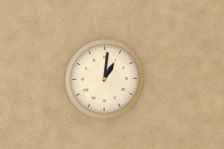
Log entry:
1h01
